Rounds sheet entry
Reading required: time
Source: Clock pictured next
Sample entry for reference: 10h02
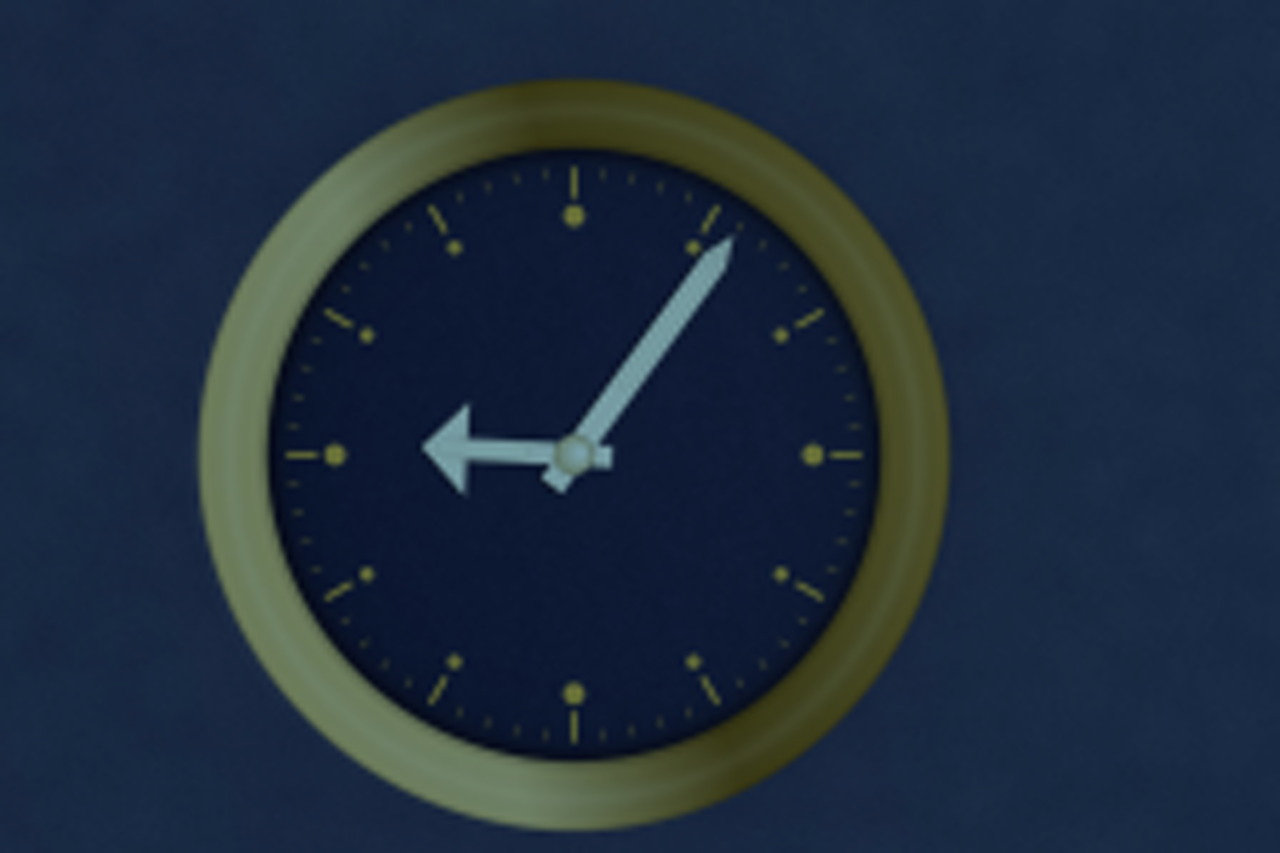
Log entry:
9h06
